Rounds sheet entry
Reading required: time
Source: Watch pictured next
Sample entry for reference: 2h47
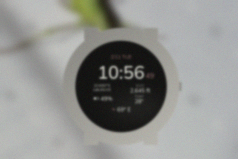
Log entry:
10h56
